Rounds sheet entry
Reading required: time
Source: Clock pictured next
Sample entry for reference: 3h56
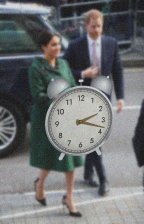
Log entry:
2h18
